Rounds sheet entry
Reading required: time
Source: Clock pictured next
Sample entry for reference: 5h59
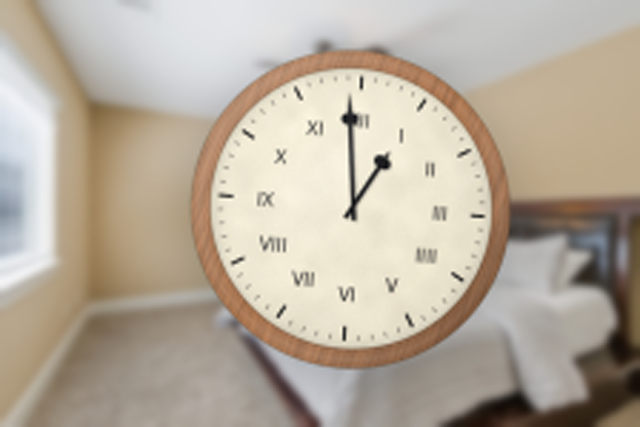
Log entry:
12h59
